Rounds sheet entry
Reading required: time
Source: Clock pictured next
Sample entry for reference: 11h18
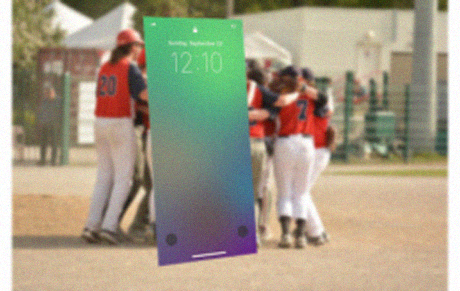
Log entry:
12h10
